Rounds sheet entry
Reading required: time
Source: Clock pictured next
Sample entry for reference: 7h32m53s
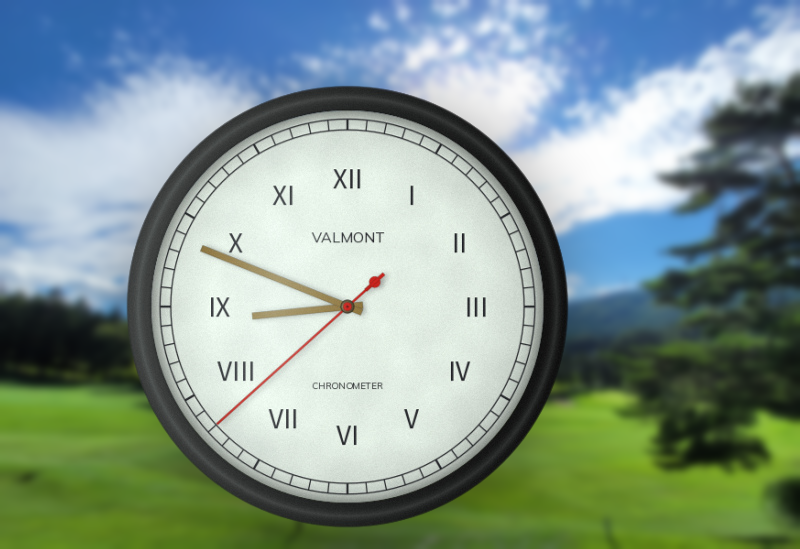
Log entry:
8h48m38s
